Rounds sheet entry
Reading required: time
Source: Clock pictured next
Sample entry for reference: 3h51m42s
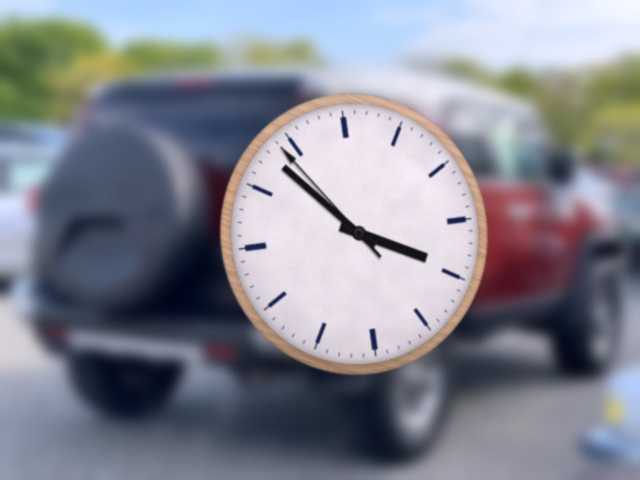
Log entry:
3h52m54s
